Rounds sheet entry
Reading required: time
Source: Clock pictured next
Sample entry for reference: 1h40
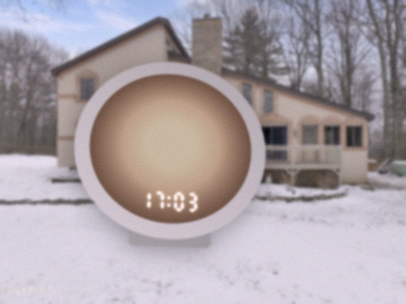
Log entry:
17h03
